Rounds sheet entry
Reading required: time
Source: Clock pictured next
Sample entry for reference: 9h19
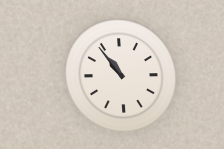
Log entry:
10h54
